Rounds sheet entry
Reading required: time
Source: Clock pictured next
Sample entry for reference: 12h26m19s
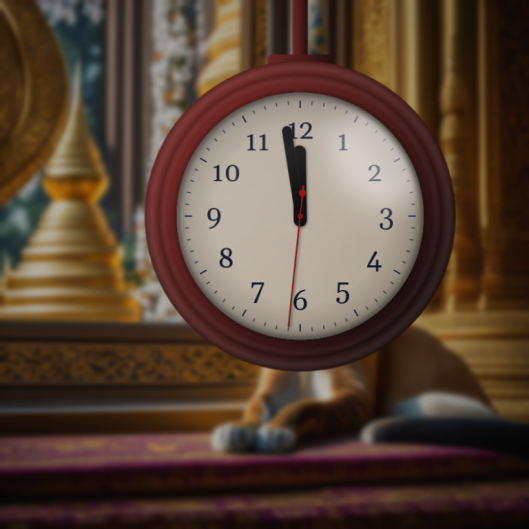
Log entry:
11h58m31s
